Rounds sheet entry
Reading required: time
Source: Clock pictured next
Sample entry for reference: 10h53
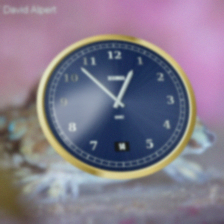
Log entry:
12h53
